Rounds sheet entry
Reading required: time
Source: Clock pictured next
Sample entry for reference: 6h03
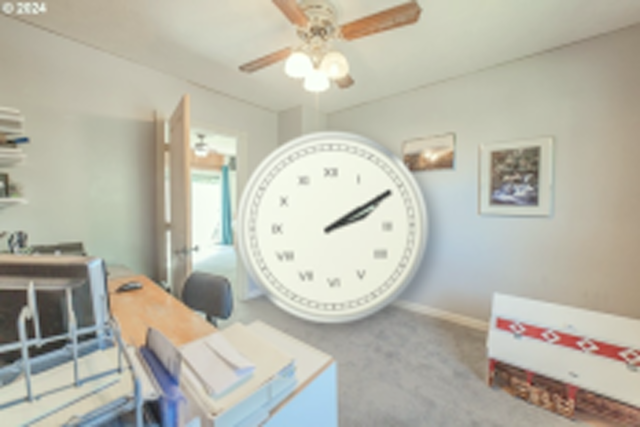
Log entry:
2h10
